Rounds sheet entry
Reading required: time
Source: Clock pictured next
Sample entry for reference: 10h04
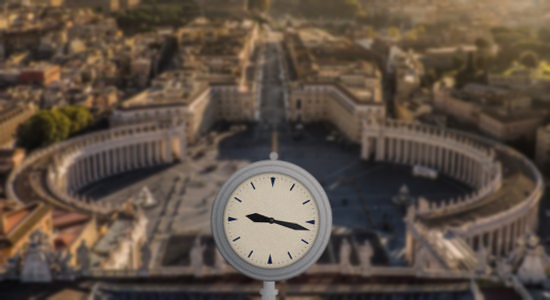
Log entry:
9h17
